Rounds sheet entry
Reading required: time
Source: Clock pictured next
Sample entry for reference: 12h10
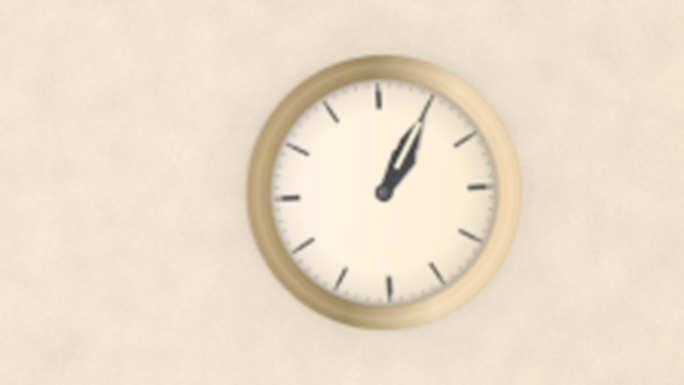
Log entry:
1h05
